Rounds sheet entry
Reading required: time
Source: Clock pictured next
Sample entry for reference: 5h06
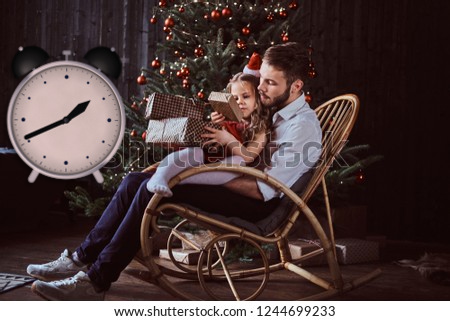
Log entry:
1h41
